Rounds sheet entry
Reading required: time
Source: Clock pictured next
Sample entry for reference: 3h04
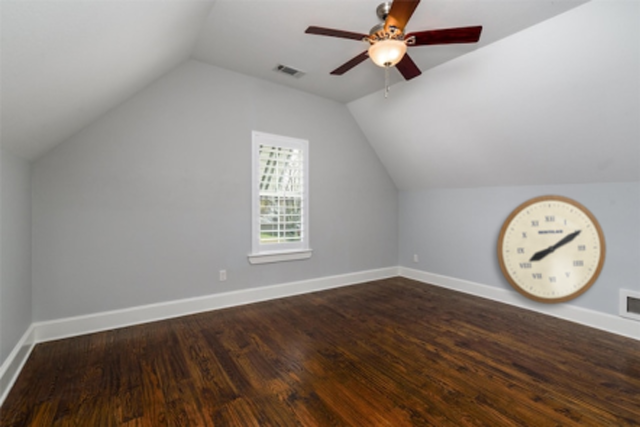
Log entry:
8h10
